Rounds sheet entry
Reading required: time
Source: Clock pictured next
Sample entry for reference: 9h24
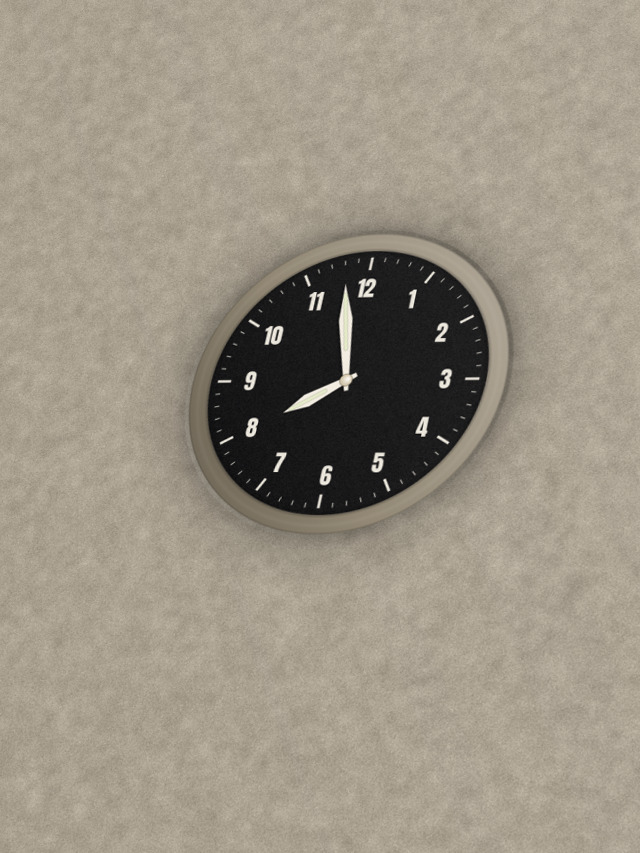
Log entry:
7h58
